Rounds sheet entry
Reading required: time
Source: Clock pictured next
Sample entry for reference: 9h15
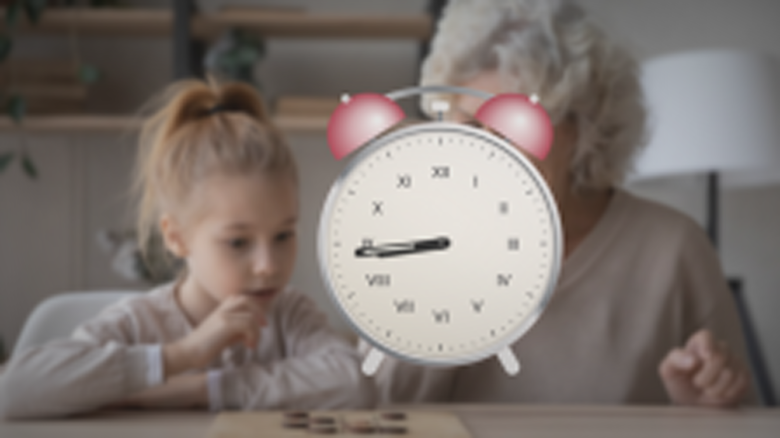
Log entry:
8h44
